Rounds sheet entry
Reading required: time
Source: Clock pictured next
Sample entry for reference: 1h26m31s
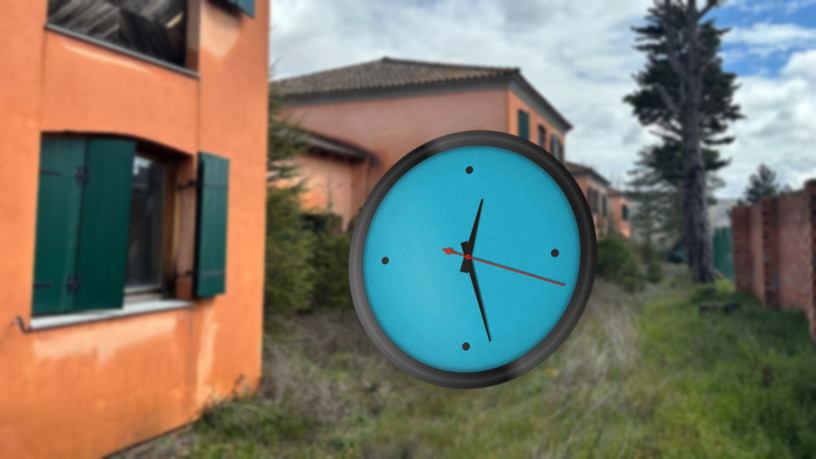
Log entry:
12h27m18s
